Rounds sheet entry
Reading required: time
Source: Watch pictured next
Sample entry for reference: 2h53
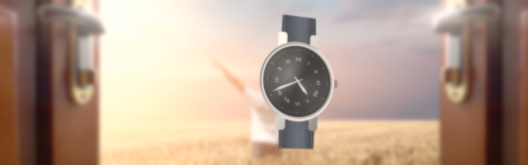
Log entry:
4h41
